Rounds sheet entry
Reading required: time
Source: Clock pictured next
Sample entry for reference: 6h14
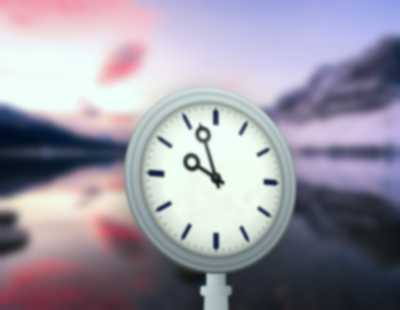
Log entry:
9h57
